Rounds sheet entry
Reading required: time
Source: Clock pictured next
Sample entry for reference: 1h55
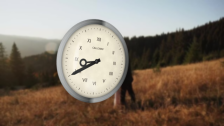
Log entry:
8h40
